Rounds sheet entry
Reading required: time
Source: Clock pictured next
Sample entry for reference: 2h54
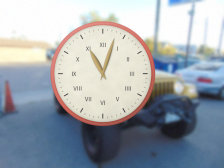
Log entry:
11h03
